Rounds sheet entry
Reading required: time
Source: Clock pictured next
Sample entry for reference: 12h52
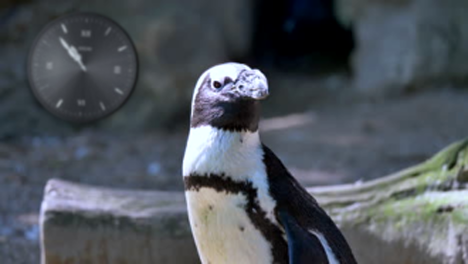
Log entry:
10h53
